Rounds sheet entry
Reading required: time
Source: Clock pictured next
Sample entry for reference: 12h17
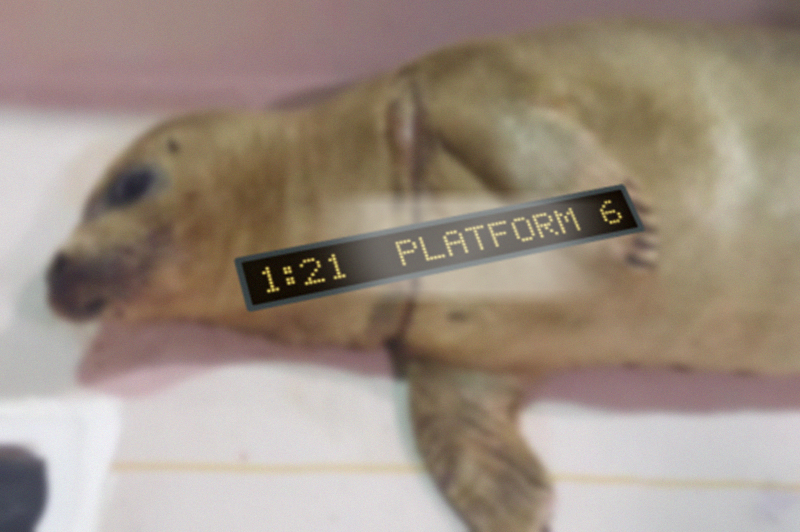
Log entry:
1h21
